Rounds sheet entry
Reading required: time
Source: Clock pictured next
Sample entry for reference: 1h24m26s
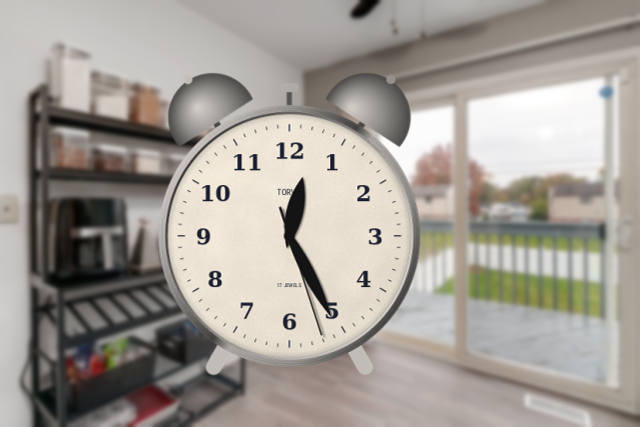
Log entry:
12h25m27s
